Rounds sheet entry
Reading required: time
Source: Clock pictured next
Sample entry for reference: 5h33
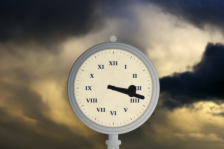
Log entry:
3h18
